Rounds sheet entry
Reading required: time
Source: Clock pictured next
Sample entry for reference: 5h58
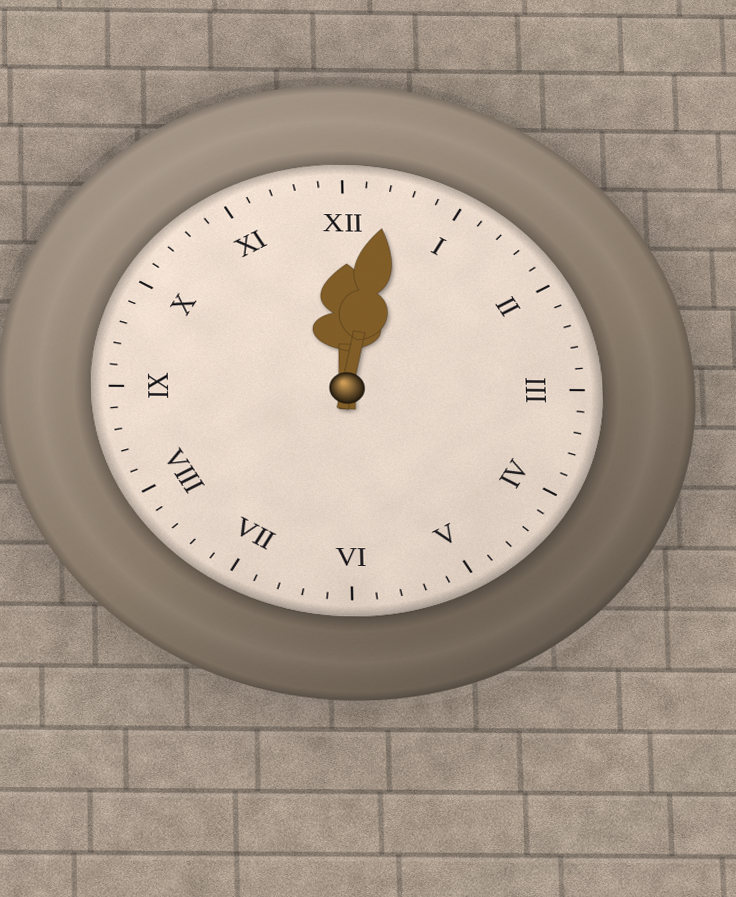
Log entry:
12h02
